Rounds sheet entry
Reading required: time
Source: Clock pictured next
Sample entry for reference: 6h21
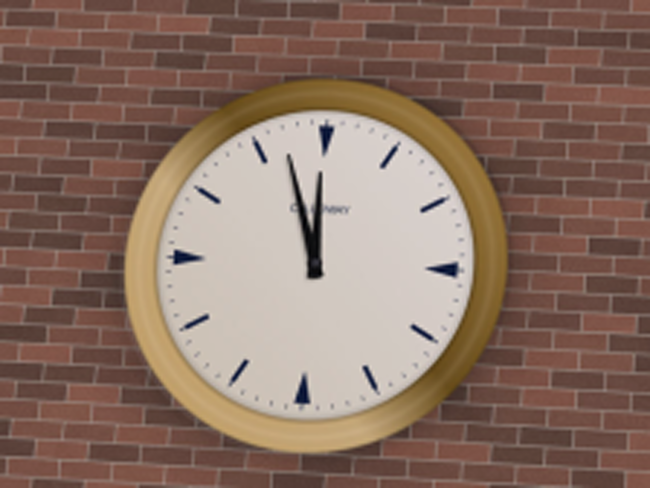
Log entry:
11h57
